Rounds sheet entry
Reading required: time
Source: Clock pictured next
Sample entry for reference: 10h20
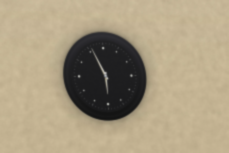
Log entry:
5h56
